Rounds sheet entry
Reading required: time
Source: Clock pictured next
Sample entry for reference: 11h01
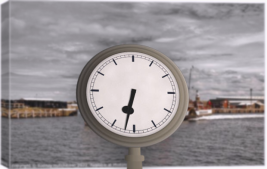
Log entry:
6h32
